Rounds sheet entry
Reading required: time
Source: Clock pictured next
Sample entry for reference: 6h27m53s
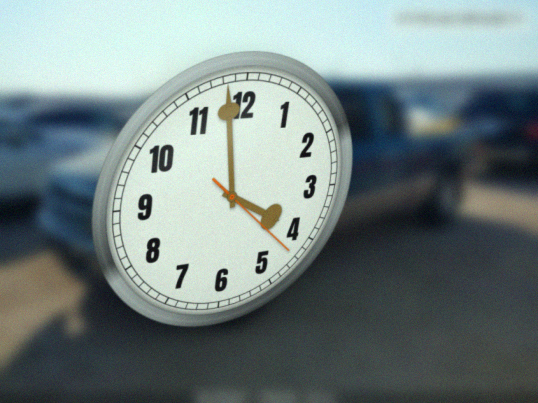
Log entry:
3h58m22s
